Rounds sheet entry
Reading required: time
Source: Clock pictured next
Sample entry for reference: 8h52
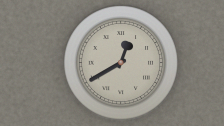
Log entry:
12h40
